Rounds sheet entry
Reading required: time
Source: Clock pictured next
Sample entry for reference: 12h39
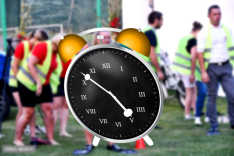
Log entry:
4h52
